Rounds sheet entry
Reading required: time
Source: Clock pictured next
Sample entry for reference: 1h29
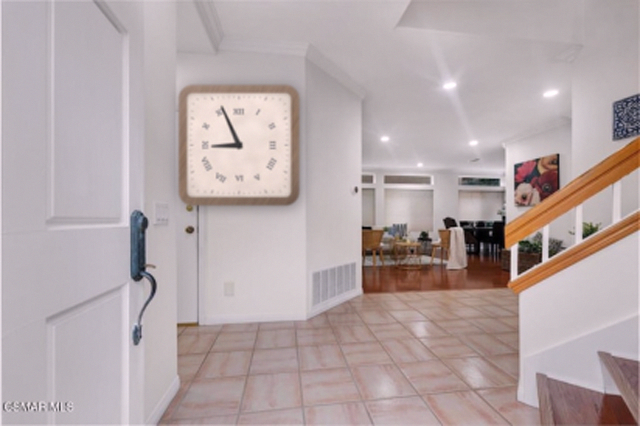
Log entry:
8h56
